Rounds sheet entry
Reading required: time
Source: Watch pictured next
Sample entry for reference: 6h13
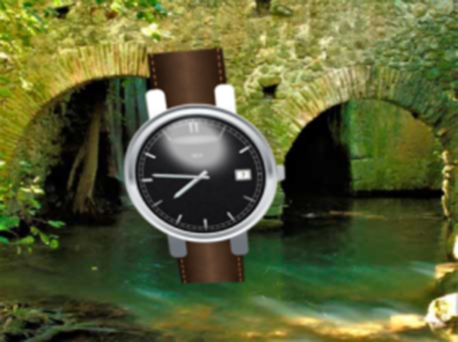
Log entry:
7h46
